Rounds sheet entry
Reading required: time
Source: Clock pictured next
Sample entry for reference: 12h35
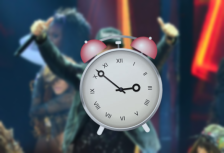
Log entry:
2h52
